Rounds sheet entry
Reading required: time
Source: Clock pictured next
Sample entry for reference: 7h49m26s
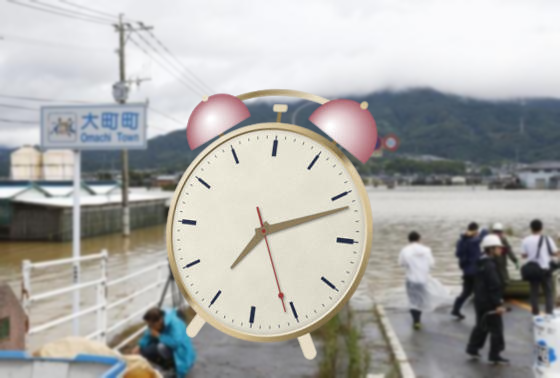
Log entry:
7h11m26s
